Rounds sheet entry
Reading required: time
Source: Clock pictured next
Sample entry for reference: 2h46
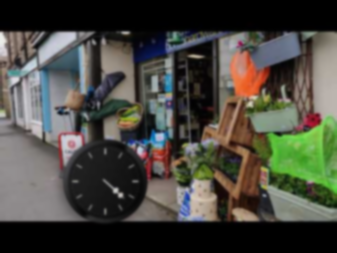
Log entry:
4h22
